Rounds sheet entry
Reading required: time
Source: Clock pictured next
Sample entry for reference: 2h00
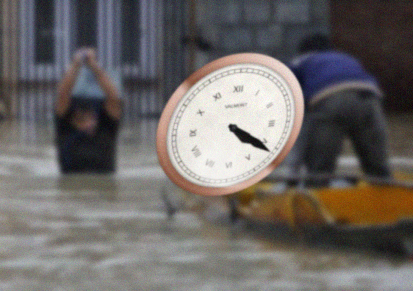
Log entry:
4h21
